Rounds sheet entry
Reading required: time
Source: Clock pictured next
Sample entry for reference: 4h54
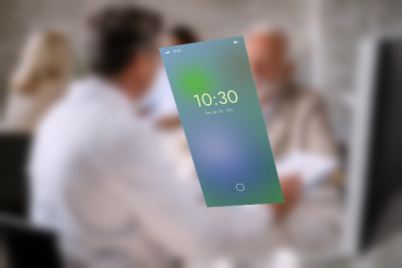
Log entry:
10h30
